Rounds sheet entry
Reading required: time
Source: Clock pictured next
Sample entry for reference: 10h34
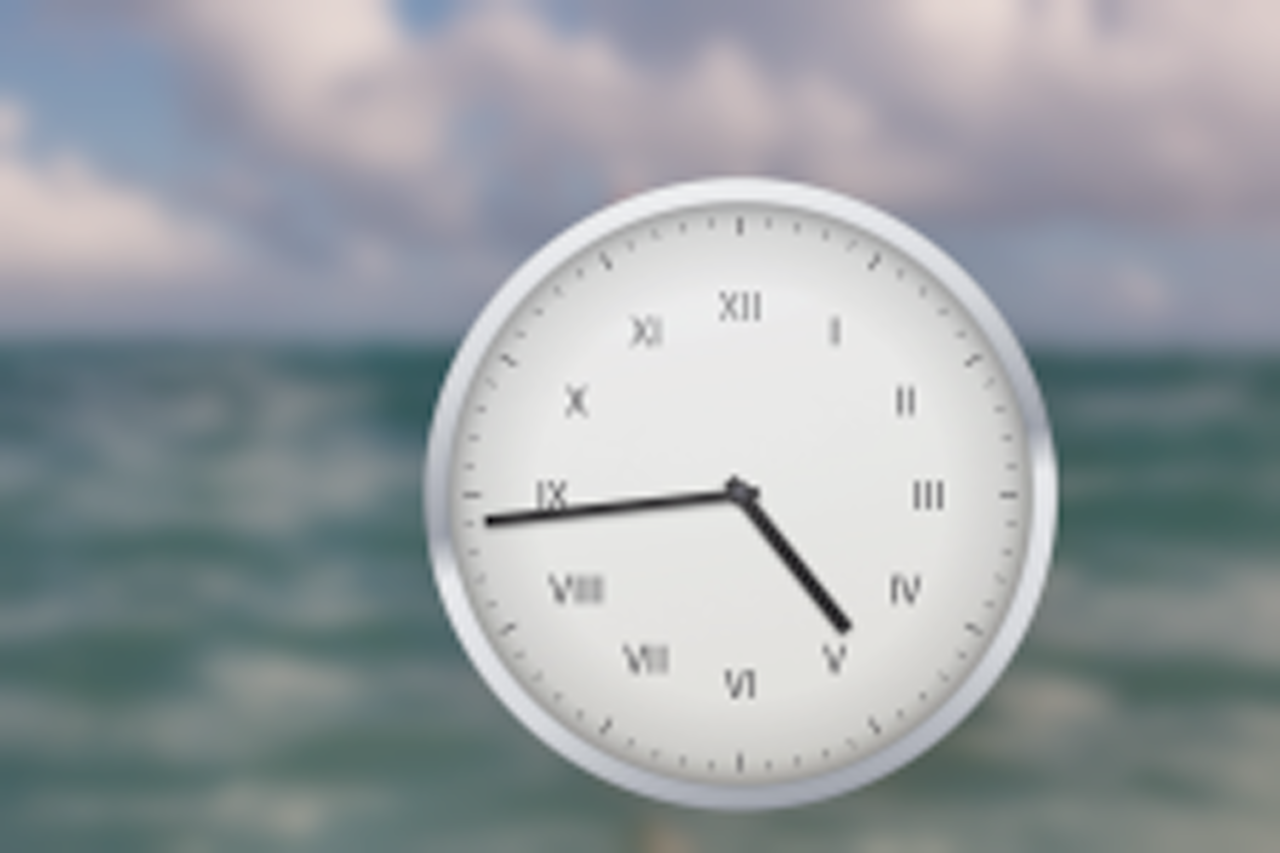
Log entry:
4h44
